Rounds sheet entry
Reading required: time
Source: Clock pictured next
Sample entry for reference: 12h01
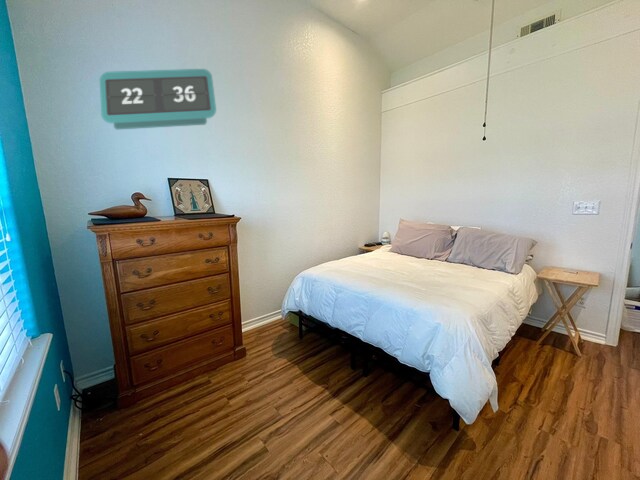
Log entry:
22h36
